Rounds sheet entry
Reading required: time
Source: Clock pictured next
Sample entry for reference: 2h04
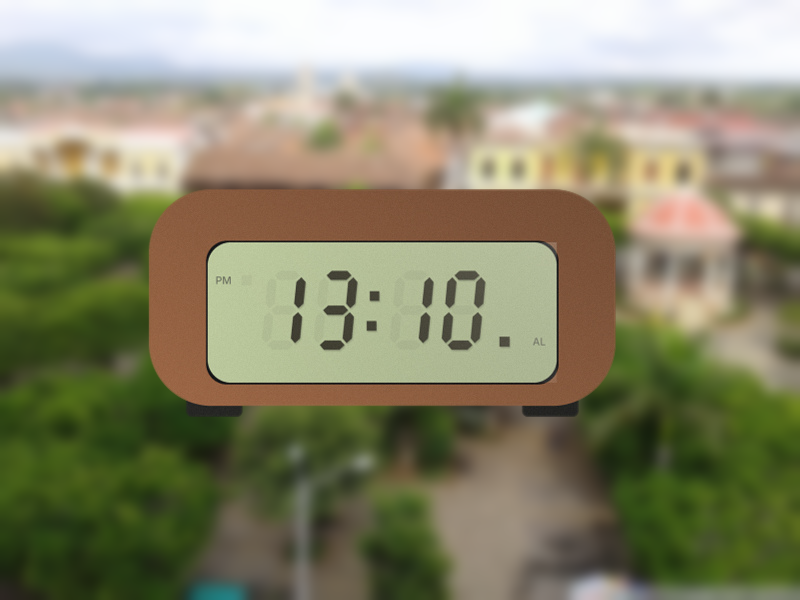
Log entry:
13h10
